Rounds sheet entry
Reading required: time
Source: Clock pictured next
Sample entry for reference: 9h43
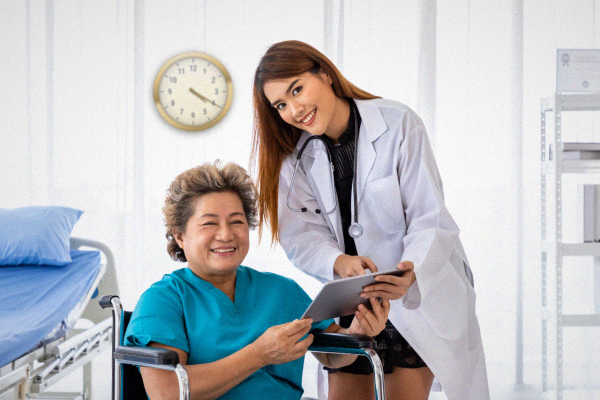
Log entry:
4h20
